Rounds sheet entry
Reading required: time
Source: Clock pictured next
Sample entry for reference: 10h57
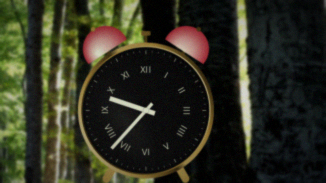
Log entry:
9h37
